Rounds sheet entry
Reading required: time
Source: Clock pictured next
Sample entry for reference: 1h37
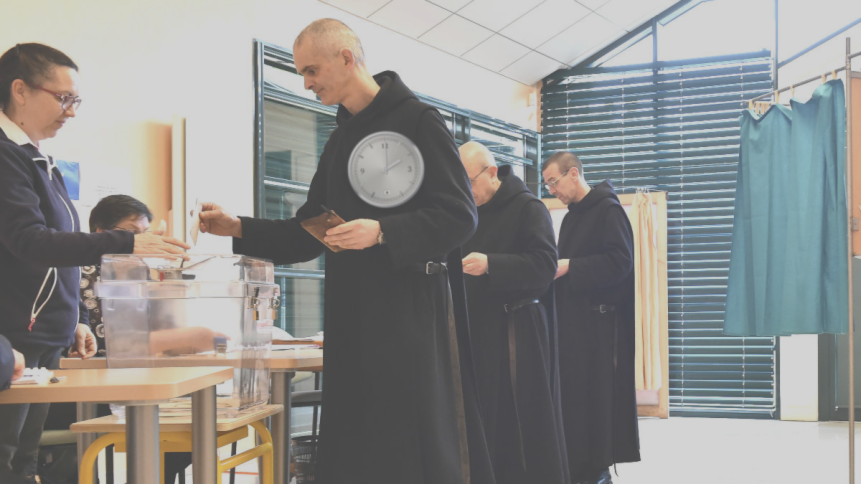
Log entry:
2h00
